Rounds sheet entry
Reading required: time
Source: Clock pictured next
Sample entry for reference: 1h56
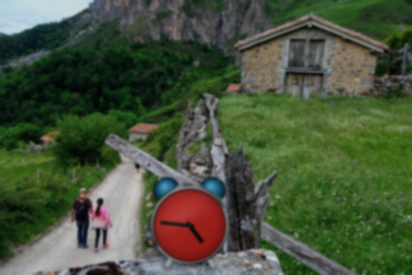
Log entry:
4h46
